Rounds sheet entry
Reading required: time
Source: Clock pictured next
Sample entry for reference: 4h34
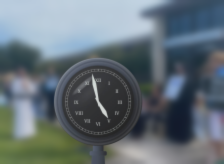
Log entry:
4h58
